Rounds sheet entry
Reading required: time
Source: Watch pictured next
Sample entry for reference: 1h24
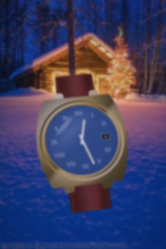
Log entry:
12h27
